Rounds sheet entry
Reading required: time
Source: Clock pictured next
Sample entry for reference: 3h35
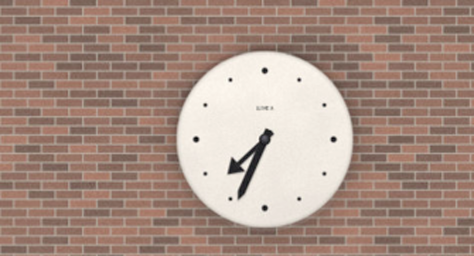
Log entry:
7h34
